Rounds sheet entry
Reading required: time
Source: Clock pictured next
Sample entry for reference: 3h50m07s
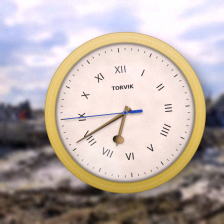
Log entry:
6h40m45s
